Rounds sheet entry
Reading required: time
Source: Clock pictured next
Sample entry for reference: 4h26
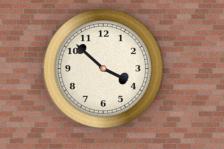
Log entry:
3h52
